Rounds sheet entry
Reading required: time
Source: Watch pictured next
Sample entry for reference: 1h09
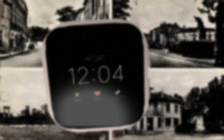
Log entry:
12h04
